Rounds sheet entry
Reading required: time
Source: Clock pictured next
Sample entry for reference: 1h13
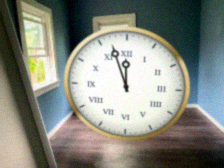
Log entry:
11h57
